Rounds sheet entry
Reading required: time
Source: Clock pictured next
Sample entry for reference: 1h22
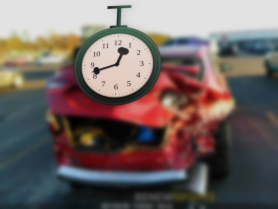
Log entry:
12h42
